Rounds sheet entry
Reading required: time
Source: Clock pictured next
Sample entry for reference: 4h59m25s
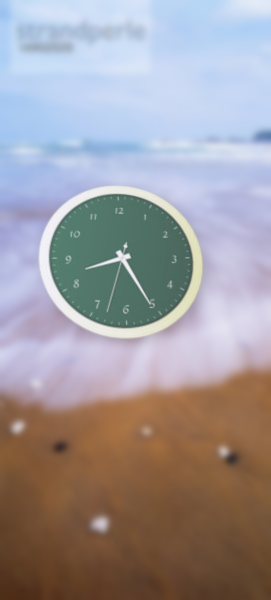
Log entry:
8h25m33s
